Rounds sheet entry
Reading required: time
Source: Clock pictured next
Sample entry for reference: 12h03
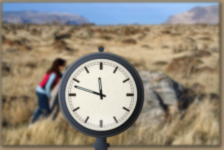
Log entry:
11h48
